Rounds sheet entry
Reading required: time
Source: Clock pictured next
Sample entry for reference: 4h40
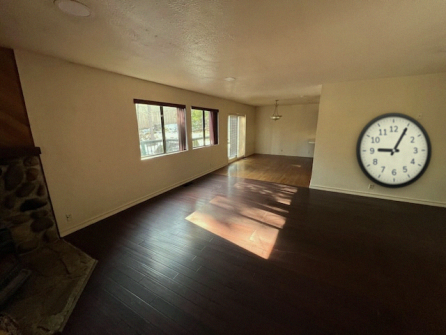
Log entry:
9h05
